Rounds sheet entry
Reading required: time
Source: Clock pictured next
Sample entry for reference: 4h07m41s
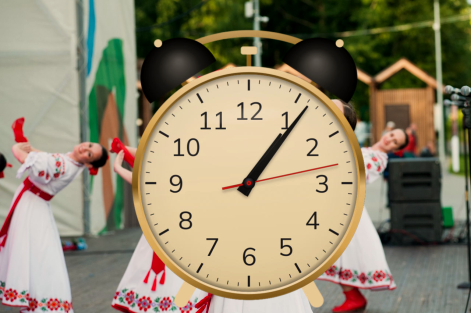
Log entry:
1h06m13s
